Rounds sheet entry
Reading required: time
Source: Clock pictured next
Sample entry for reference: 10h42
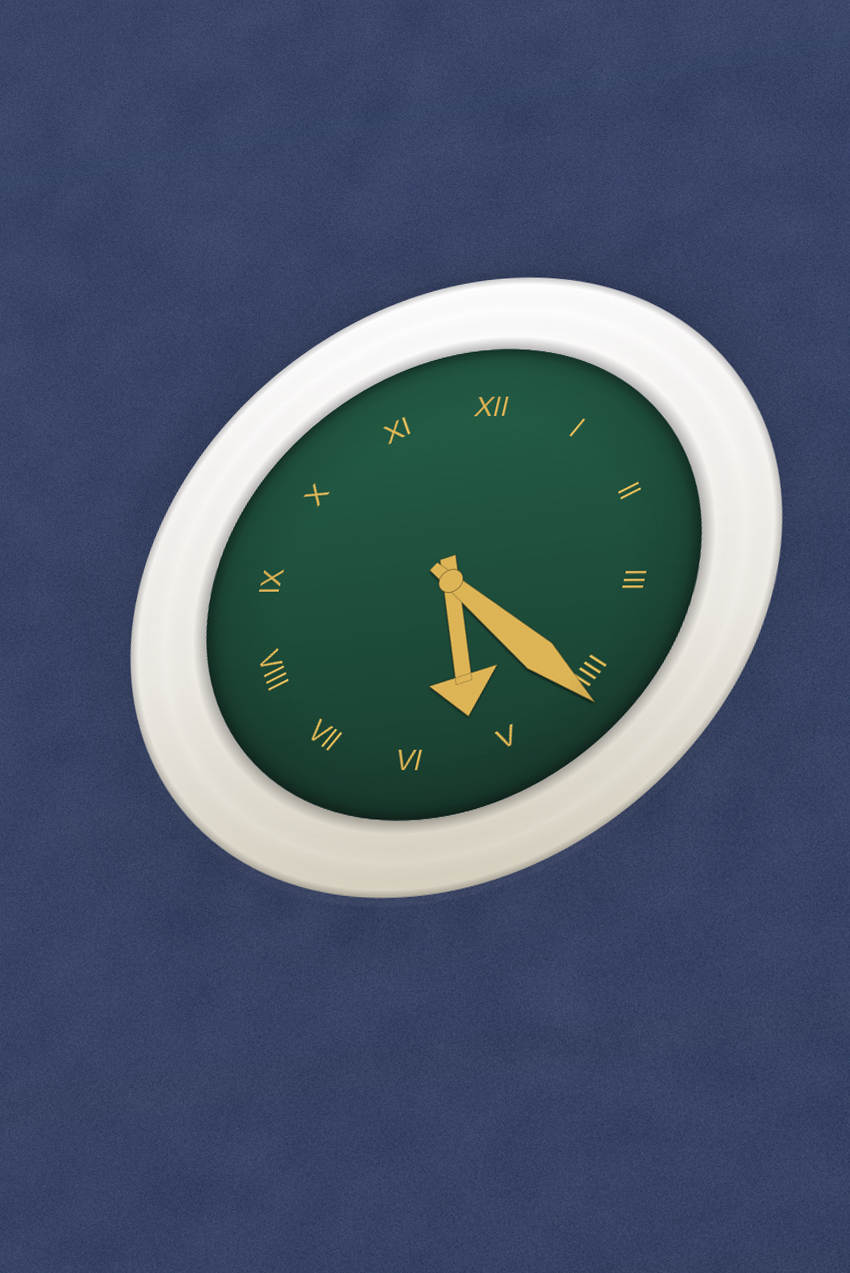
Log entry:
5h21
